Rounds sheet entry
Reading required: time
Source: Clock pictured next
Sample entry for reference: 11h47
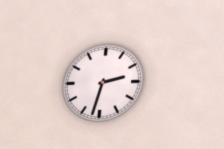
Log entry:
2h32
